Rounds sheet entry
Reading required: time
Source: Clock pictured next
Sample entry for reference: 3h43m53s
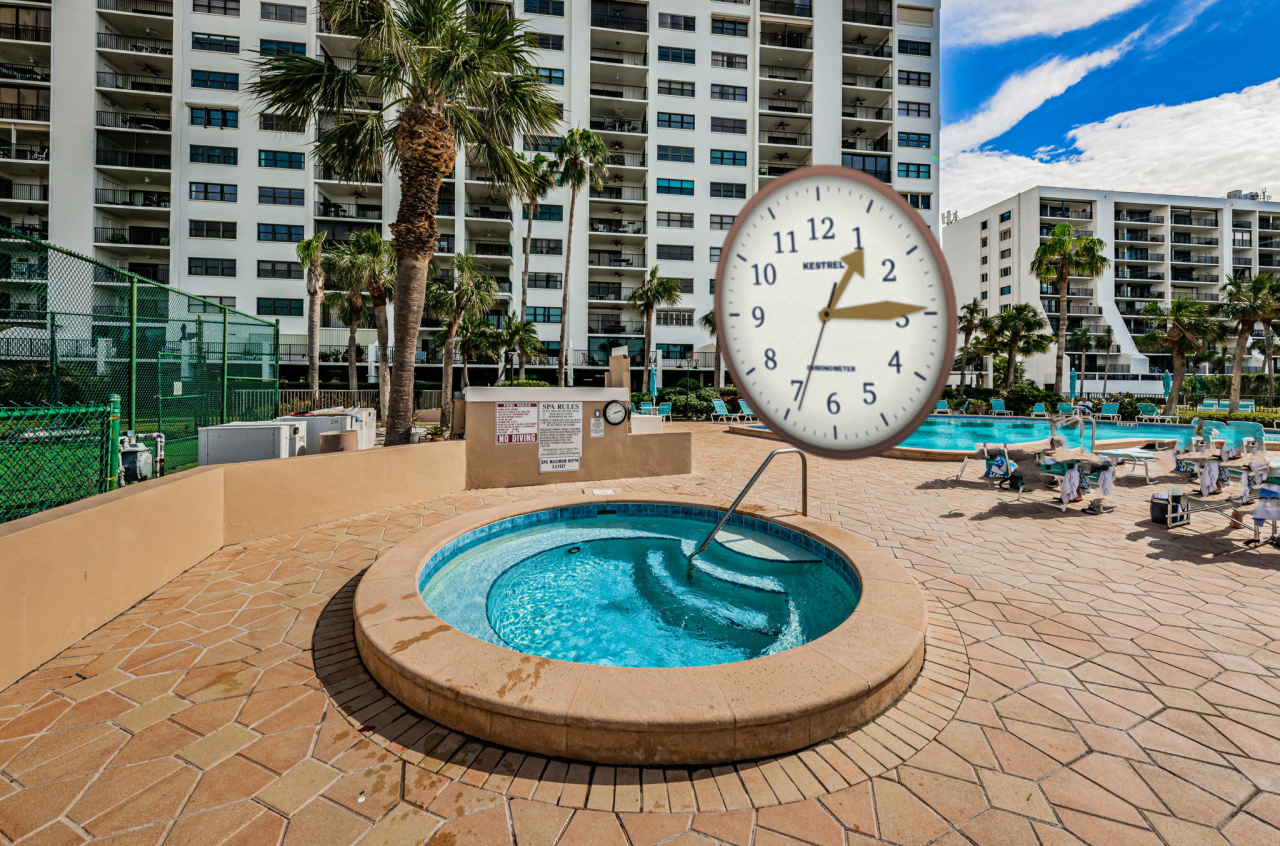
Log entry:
1h14m34s
